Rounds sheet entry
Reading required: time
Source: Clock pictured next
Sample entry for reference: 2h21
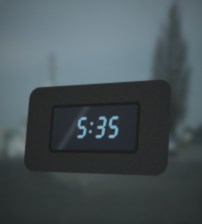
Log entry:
5h35
